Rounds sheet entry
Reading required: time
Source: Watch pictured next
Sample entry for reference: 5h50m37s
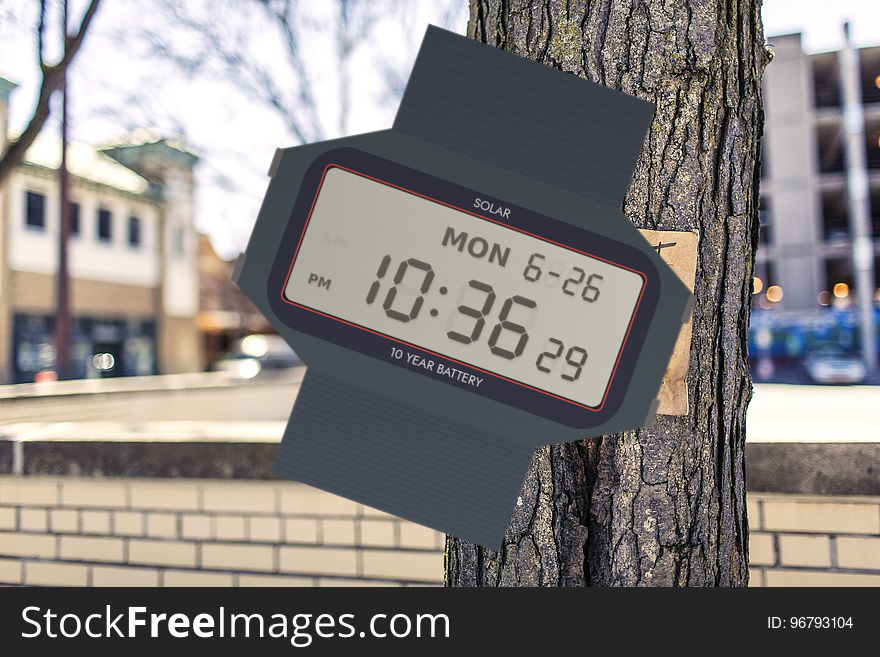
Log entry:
10h36m29s
